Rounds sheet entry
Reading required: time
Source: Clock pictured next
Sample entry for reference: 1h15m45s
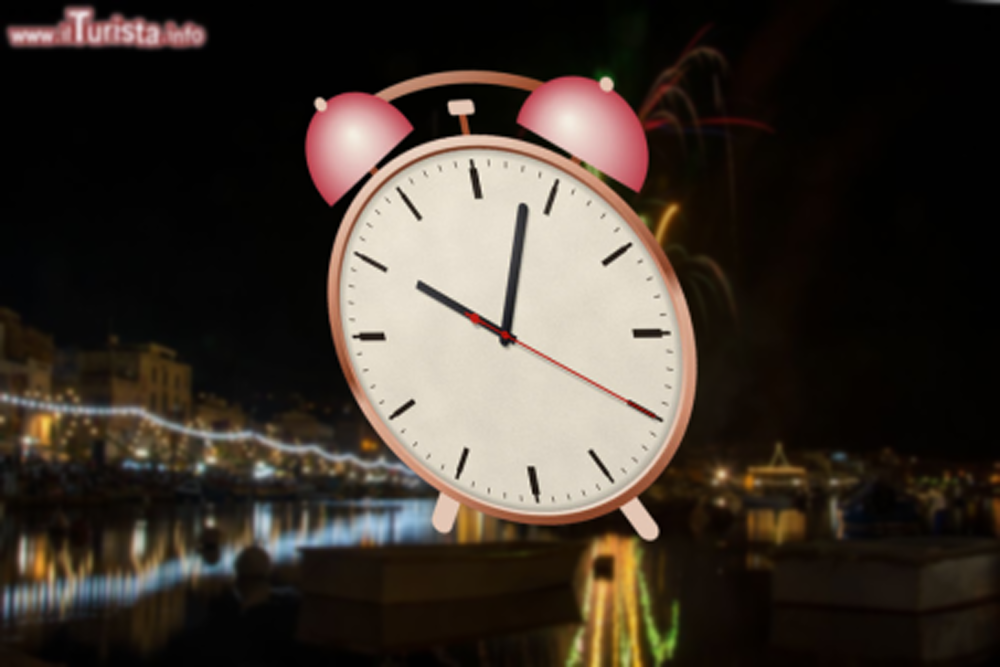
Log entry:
10h03m20s
